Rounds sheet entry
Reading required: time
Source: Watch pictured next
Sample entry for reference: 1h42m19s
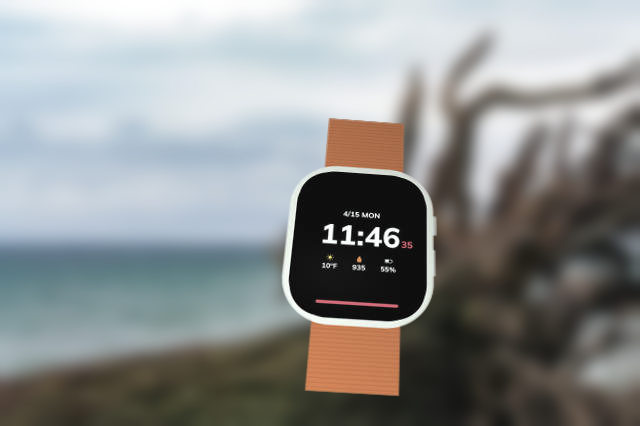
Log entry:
11h46m35s
